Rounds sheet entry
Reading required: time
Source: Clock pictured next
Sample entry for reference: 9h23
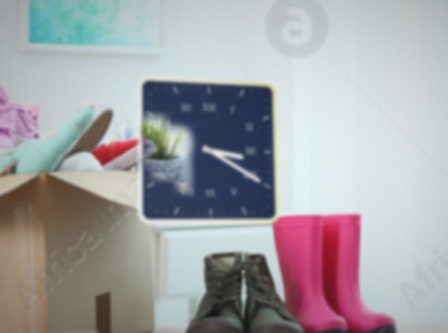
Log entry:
3h20
